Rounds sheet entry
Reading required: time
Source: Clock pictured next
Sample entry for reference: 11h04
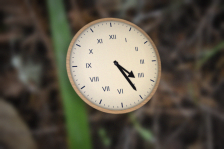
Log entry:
4h25
